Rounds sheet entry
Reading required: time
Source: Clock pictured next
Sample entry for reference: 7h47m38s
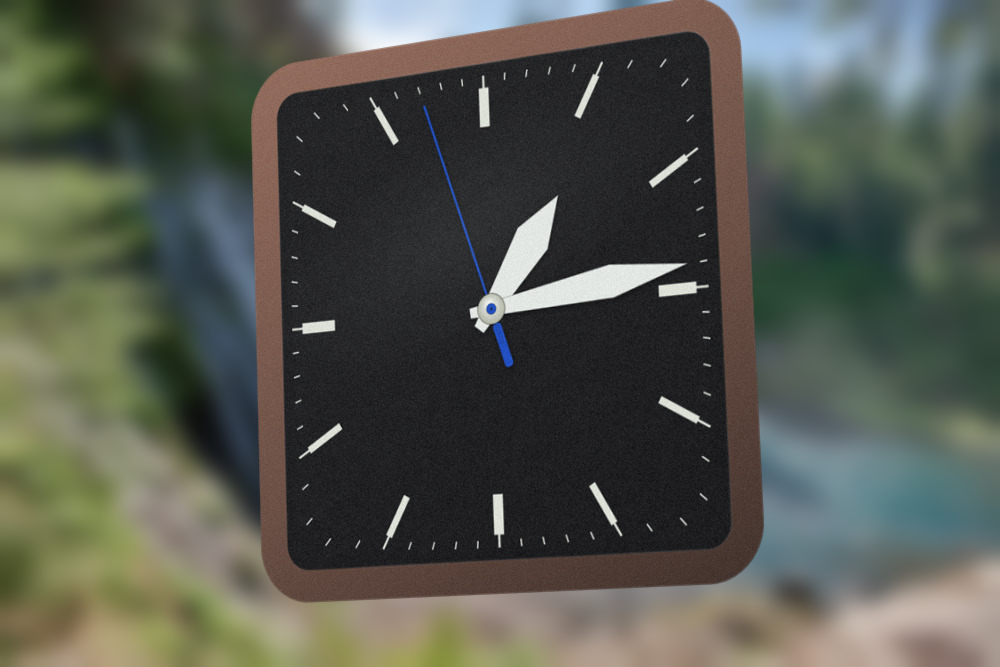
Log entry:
1h13m57s
